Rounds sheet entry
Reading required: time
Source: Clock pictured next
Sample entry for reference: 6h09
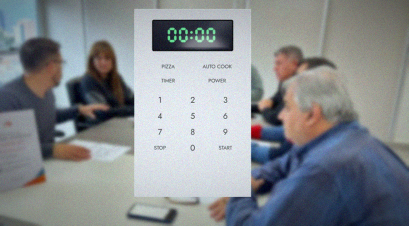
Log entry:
0h00
